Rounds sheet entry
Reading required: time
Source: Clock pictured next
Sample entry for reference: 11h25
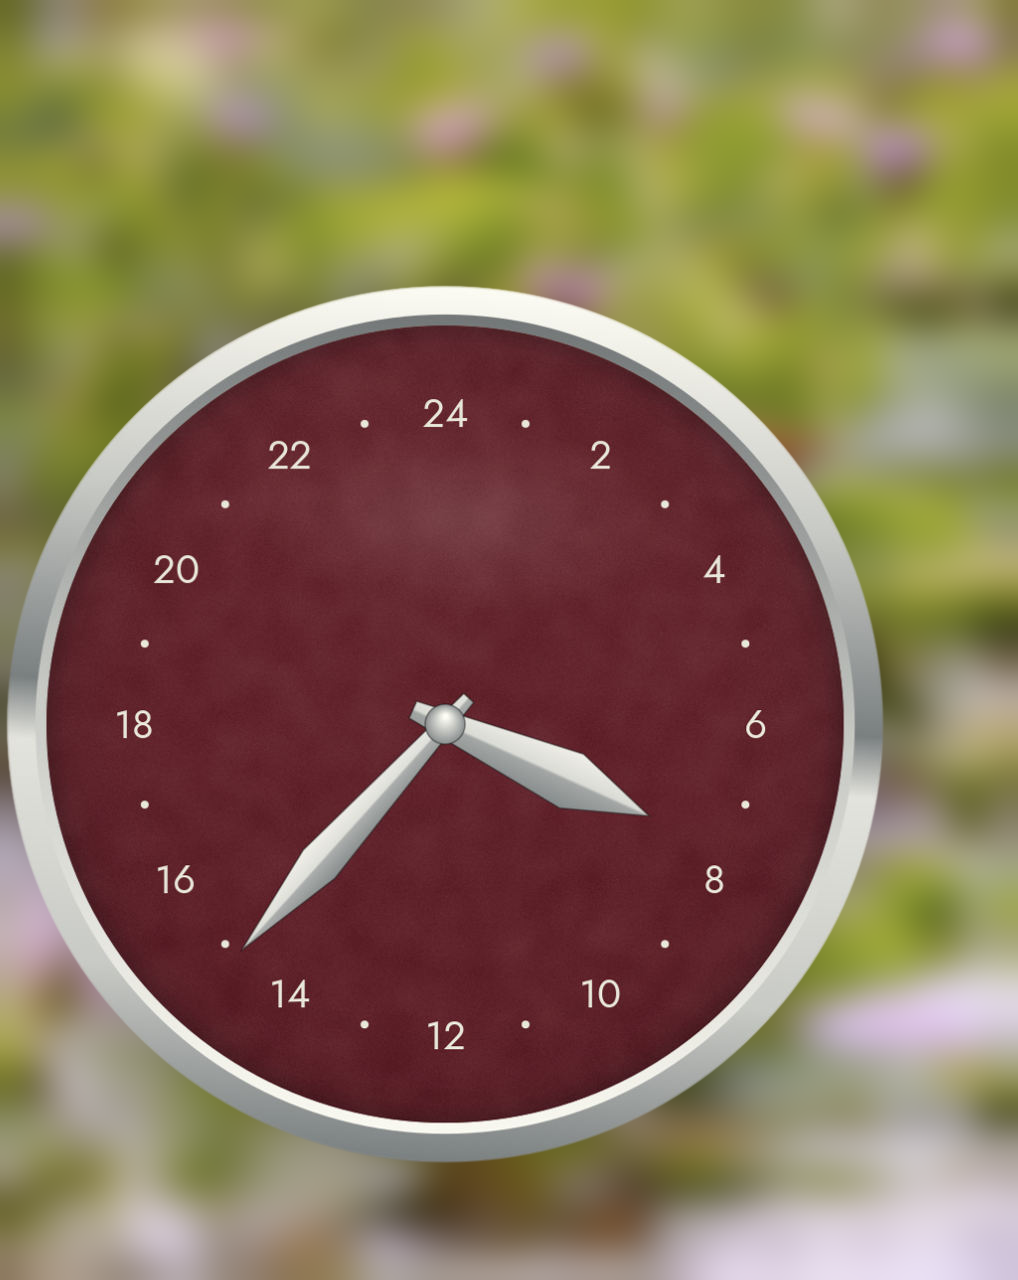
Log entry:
7h37
